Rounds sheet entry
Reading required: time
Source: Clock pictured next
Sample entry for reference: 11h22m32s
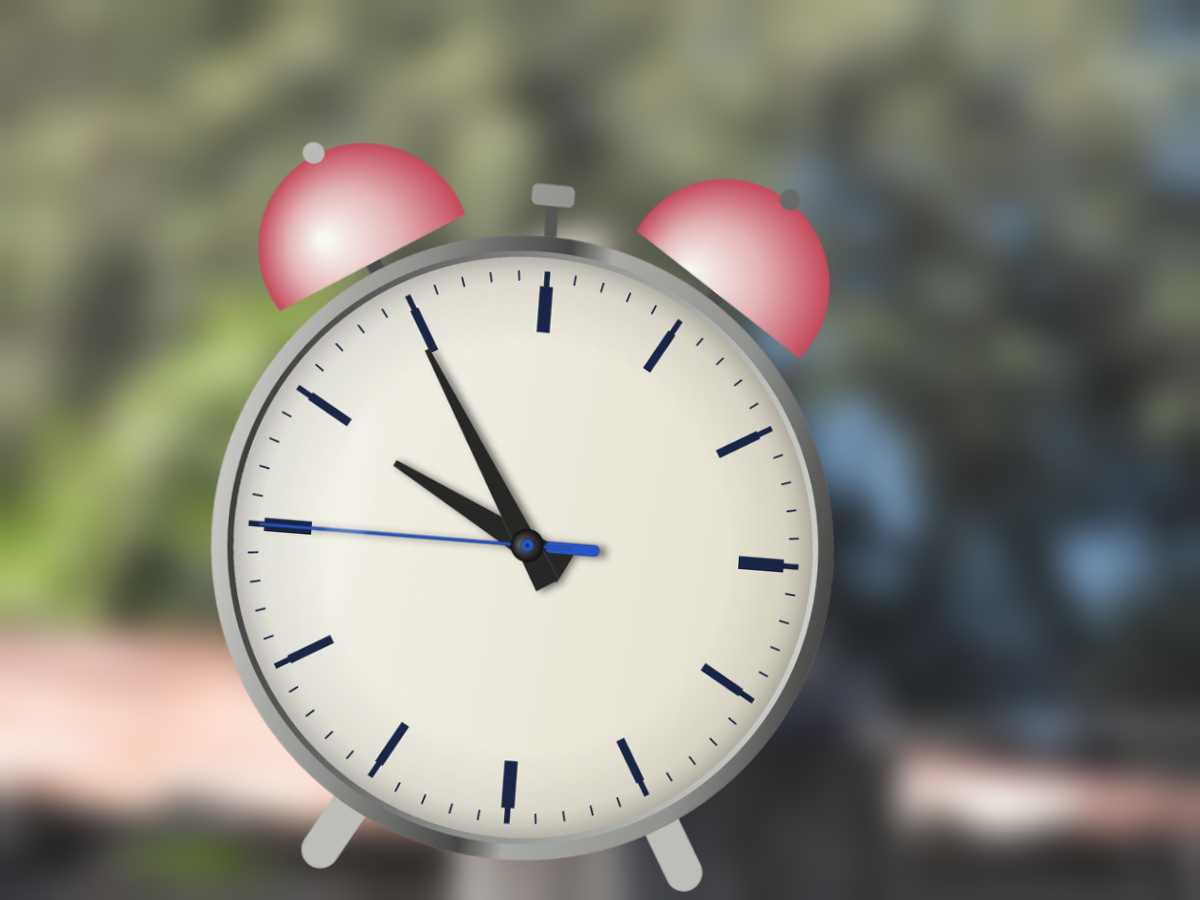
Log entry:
9h54m45s
